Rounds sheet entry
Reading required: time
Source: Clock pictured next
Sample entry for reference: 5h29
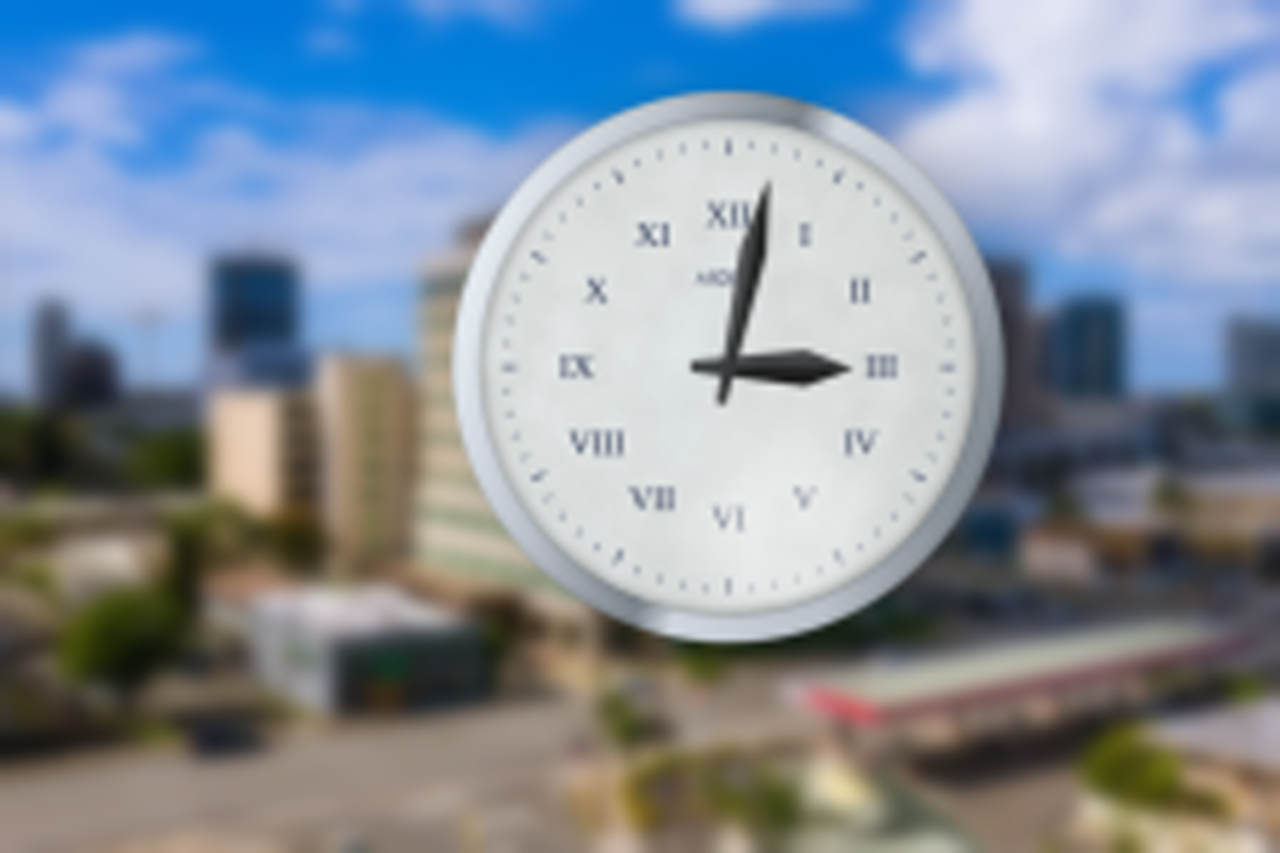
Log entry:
3h02
